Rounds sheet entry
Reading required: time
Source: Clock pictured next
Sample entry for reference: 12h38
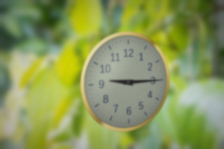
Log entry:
9h15
